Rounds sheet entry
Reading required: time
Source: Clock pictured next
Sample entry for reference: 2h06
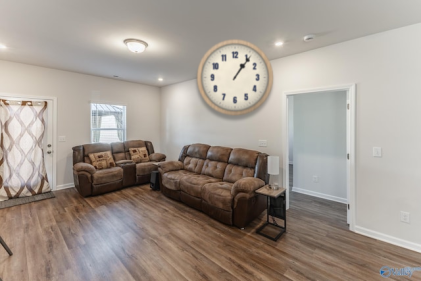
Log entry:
1h06
